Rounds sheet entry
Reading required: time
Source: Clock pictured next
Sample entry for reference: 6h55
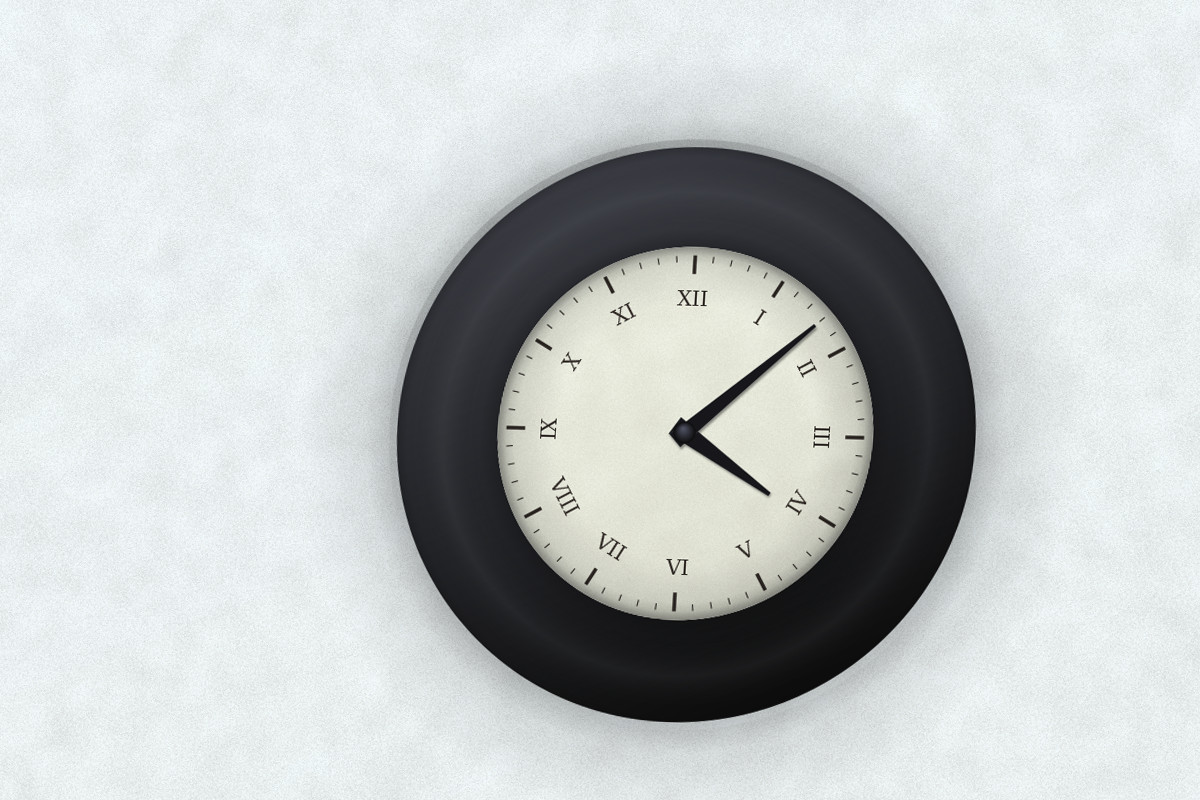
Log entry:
4h08
